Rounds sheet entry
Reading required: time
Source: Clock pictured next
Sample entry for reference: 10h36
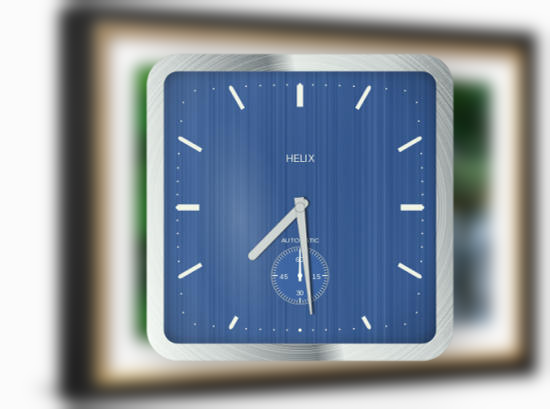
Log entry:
7h29
